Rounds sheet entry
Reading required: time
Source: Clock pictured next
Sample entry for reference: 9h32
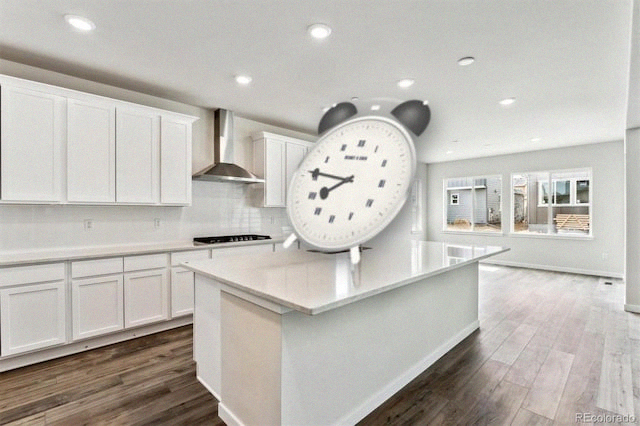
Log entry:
7h46
